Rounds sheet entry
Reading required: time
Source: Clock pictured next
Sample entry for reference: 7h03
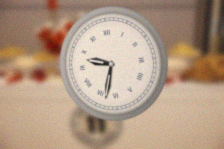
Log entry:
9h33
